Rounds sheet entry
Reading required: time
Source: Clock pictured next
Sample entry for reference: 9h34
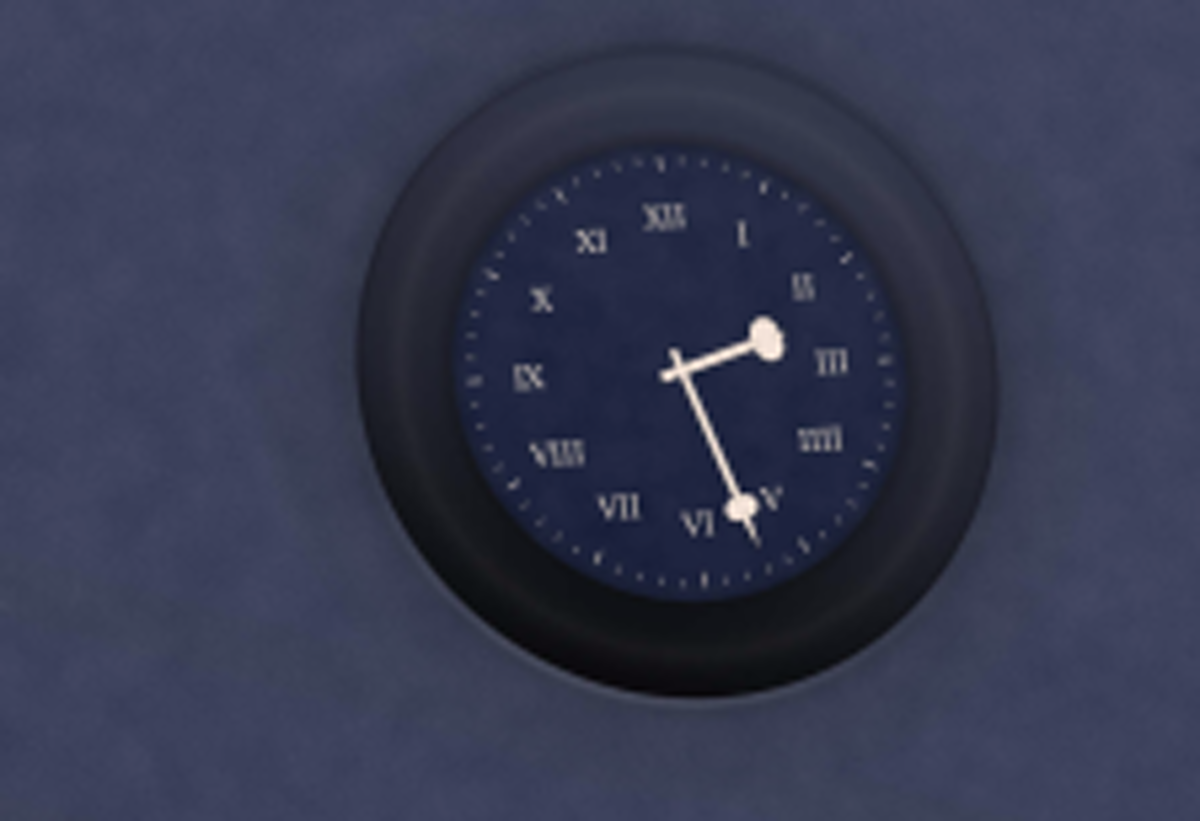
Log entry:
2h27
